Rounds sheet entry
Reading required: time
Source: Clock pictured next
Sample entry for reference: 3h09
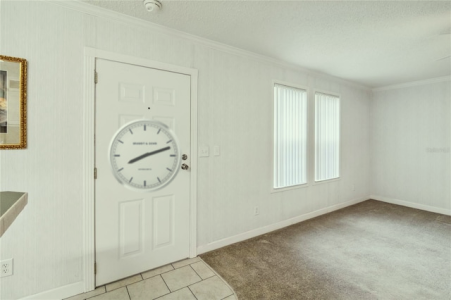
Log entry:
8h12
